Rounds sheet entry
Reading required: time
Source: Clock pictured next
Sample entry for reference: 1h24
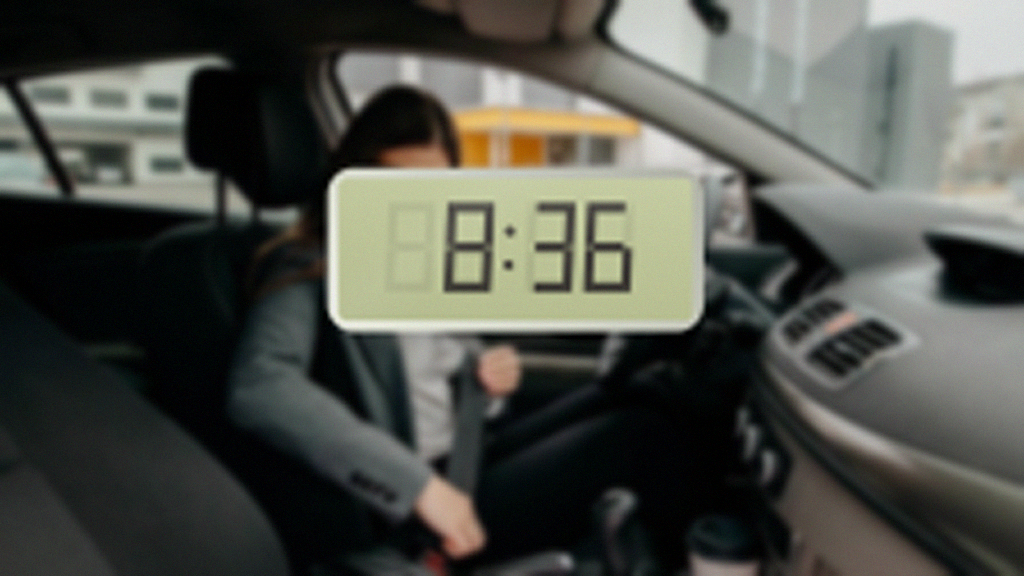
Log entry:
8h36
